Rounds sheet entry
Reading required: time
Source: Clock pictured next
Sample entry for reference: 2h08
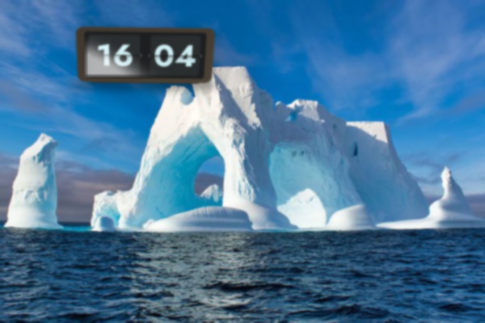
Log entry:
16h04
